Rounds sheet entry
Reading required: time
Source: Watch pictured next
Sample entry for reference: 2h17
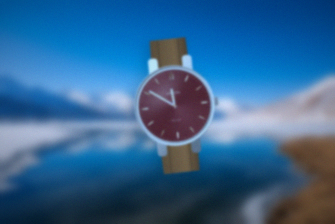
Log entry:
11h51
